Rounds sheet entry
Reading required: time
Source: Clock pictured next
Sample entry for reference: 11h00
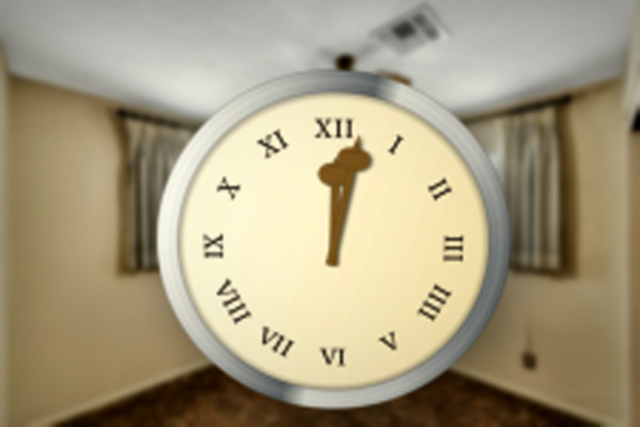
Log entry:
12h02
